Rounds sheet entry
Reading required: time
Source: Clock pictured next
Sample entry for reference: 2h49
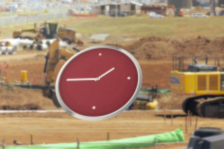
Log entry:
1h45
